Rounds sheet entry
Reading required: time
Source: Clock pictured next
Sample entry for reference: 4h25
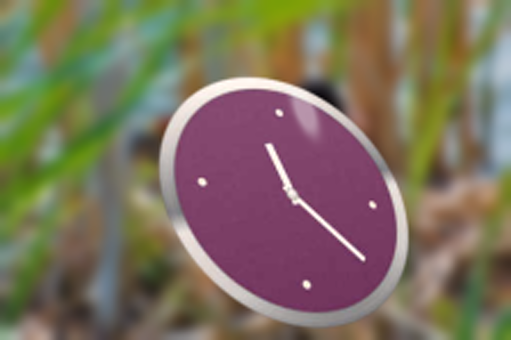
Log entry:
11h22
